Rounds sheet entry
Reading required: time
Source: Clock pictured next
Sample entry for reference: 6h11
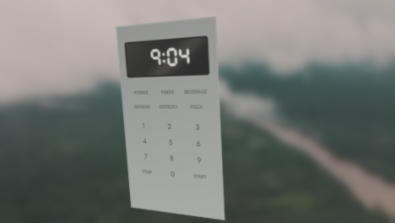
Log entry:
9h04
